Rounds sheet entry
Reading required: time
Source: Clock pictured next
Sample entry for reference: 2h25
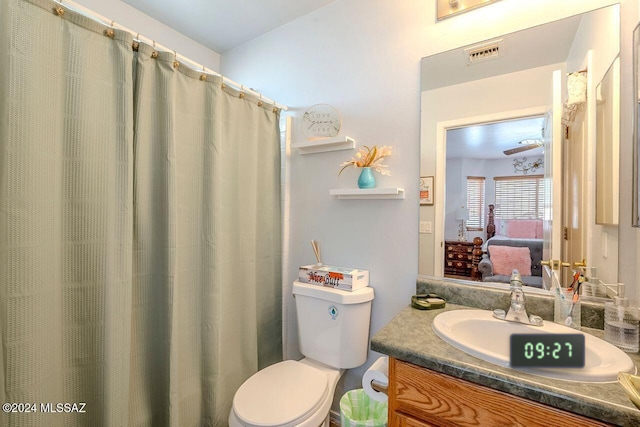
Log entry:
9h27
